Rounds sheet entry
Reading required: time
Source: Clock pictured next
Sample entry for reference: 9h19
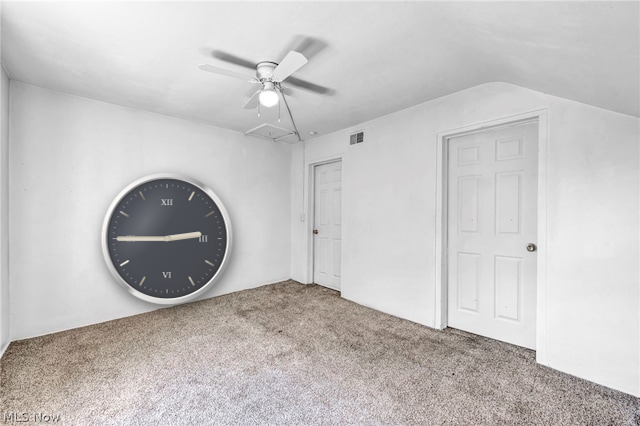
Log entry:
2h45
